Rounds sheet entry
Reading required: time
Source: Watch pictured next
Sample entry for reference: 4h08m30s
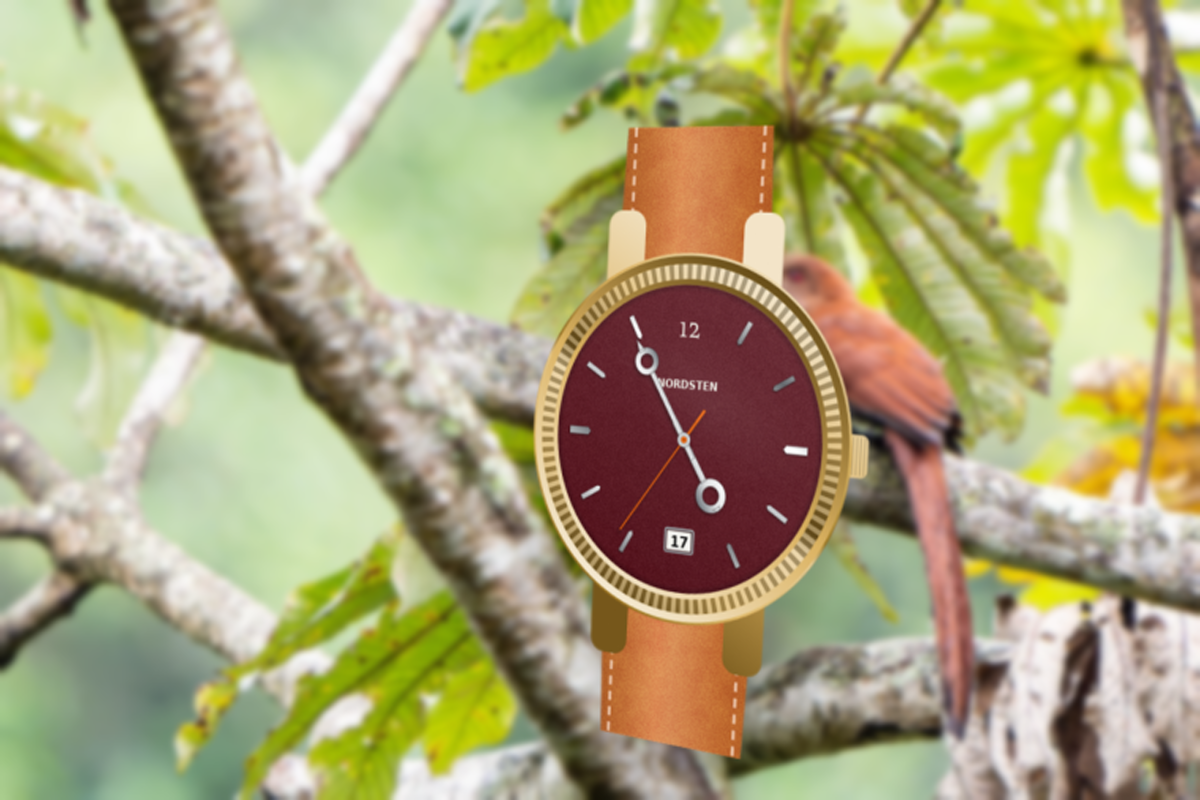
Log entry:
4h54m36s
